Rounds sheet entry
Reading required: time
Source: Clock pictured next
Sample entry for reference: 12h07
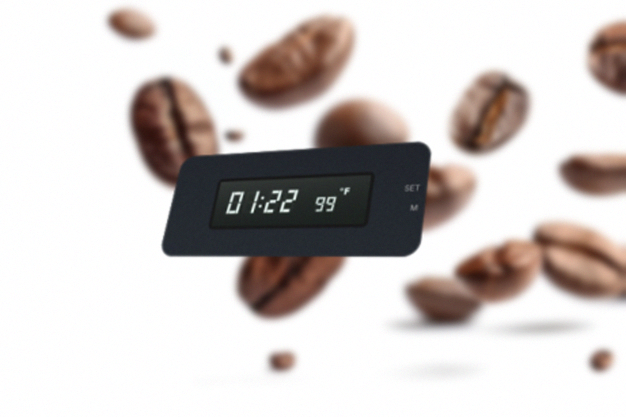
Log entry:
1h22
